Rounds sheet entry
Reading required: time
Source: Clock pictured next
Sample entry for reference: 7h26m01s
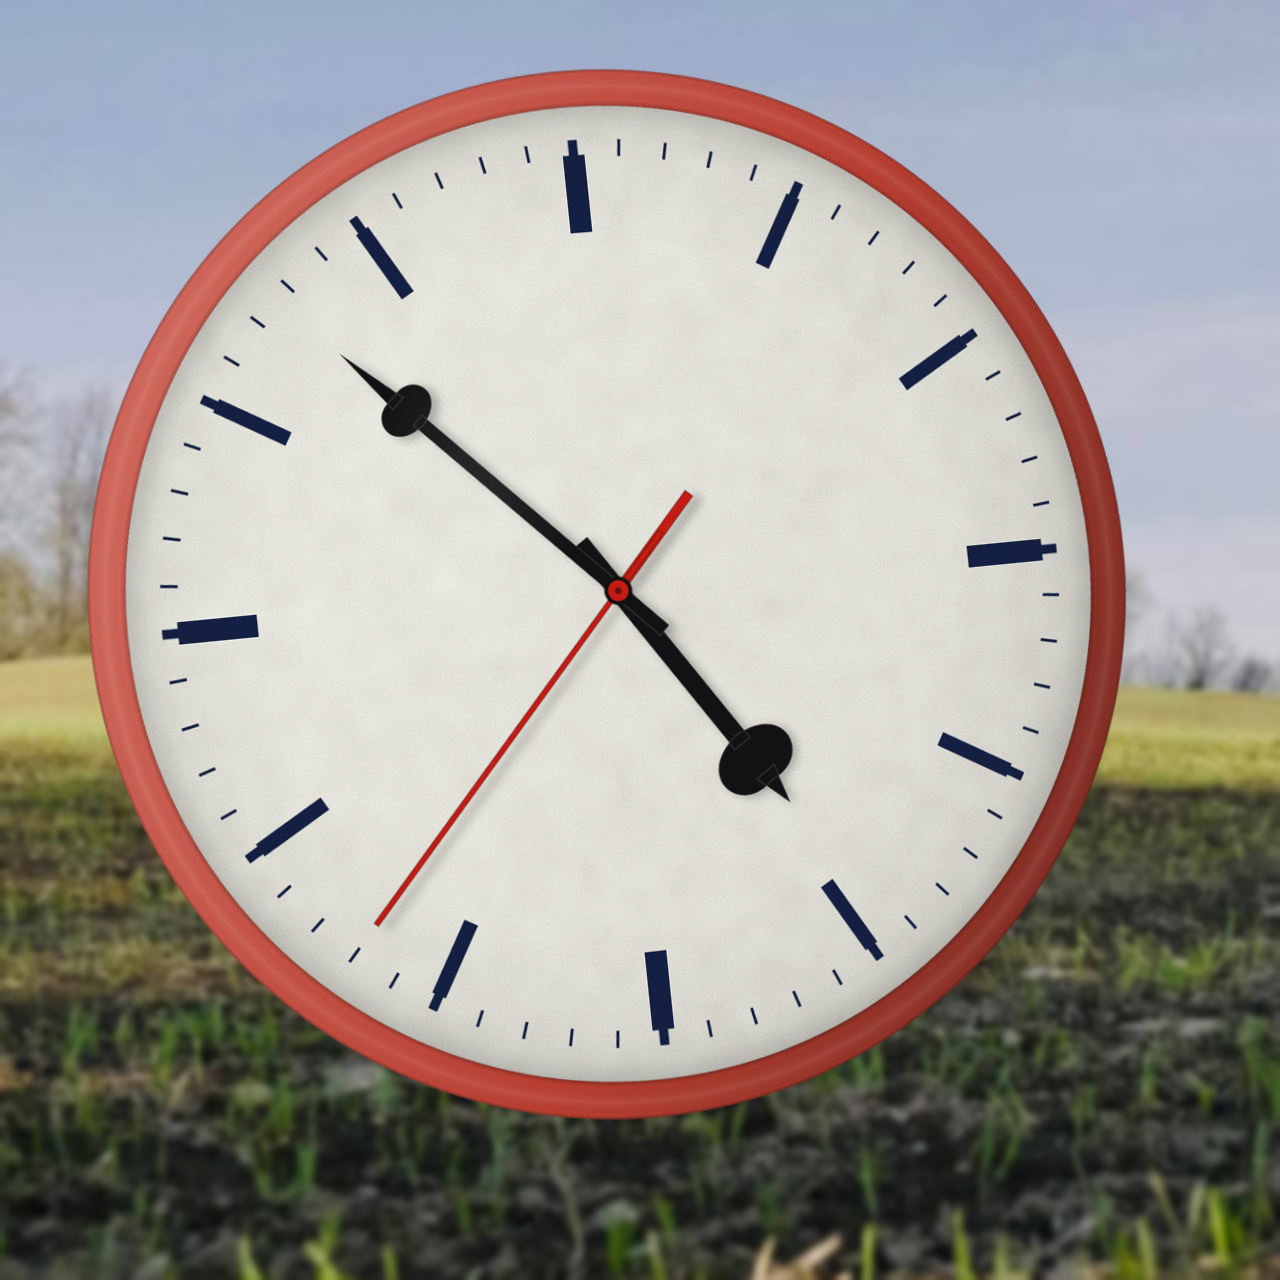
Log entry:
4h52m37s
